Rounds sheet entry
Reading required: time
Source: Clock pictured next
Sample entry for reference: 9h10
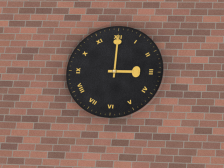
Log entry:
3h00
